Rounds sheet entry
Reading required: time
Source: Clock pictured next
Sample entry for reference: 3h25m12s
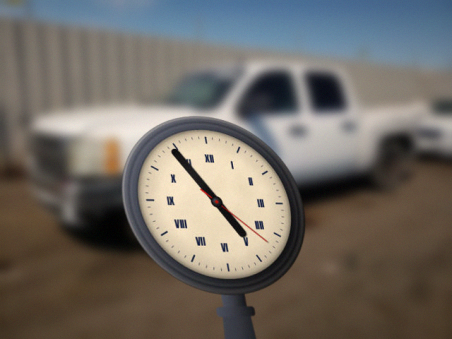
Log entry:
4h54m22s
